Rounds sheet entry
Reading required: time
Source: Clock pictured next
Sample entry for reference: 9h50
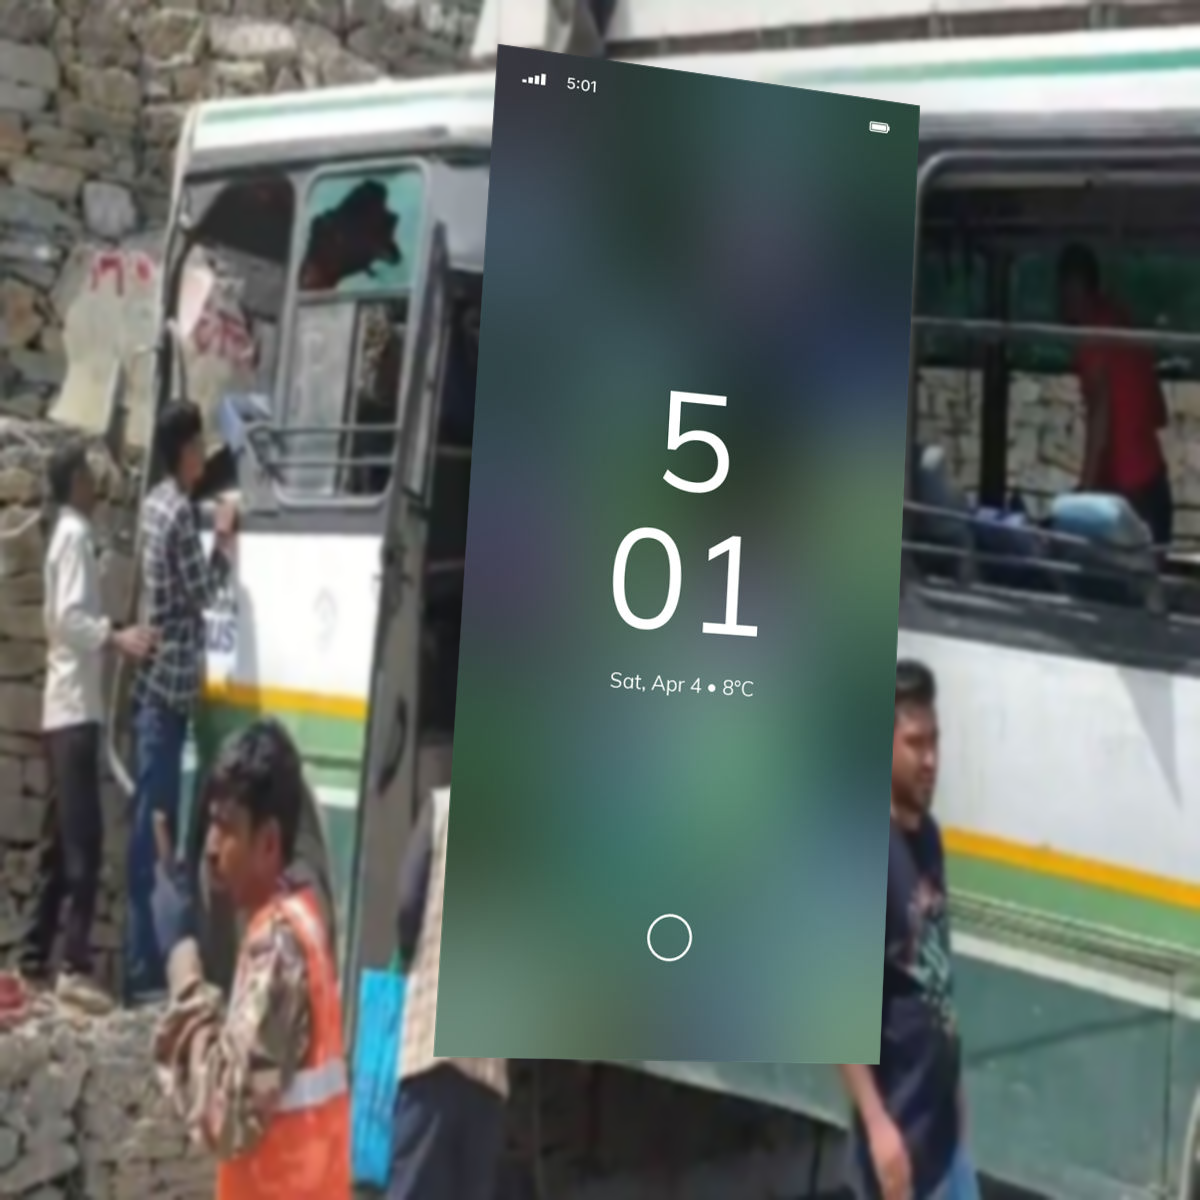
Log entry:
5h01
